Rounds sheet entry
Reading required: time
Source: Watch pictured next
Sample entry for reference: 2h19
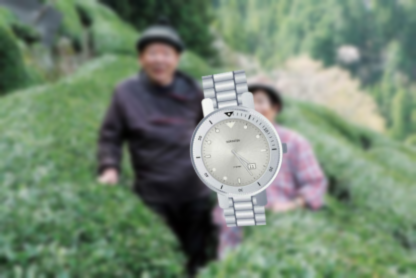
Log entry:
4h25
